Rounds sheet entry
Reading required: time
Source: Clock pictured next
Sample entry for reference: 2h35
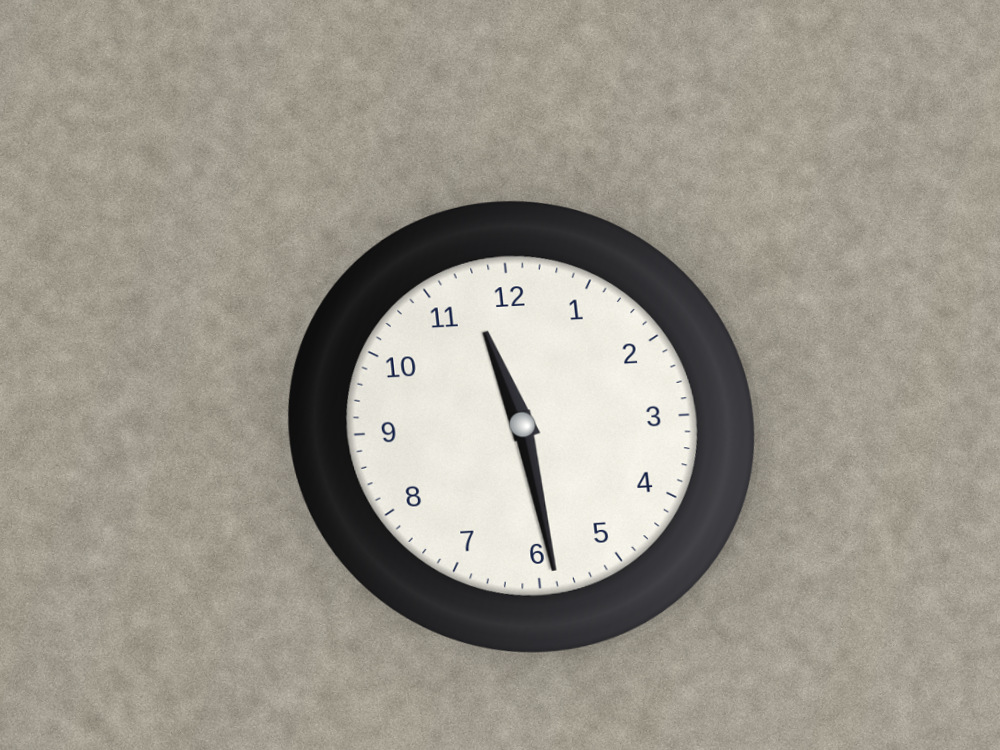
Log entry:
11h29
